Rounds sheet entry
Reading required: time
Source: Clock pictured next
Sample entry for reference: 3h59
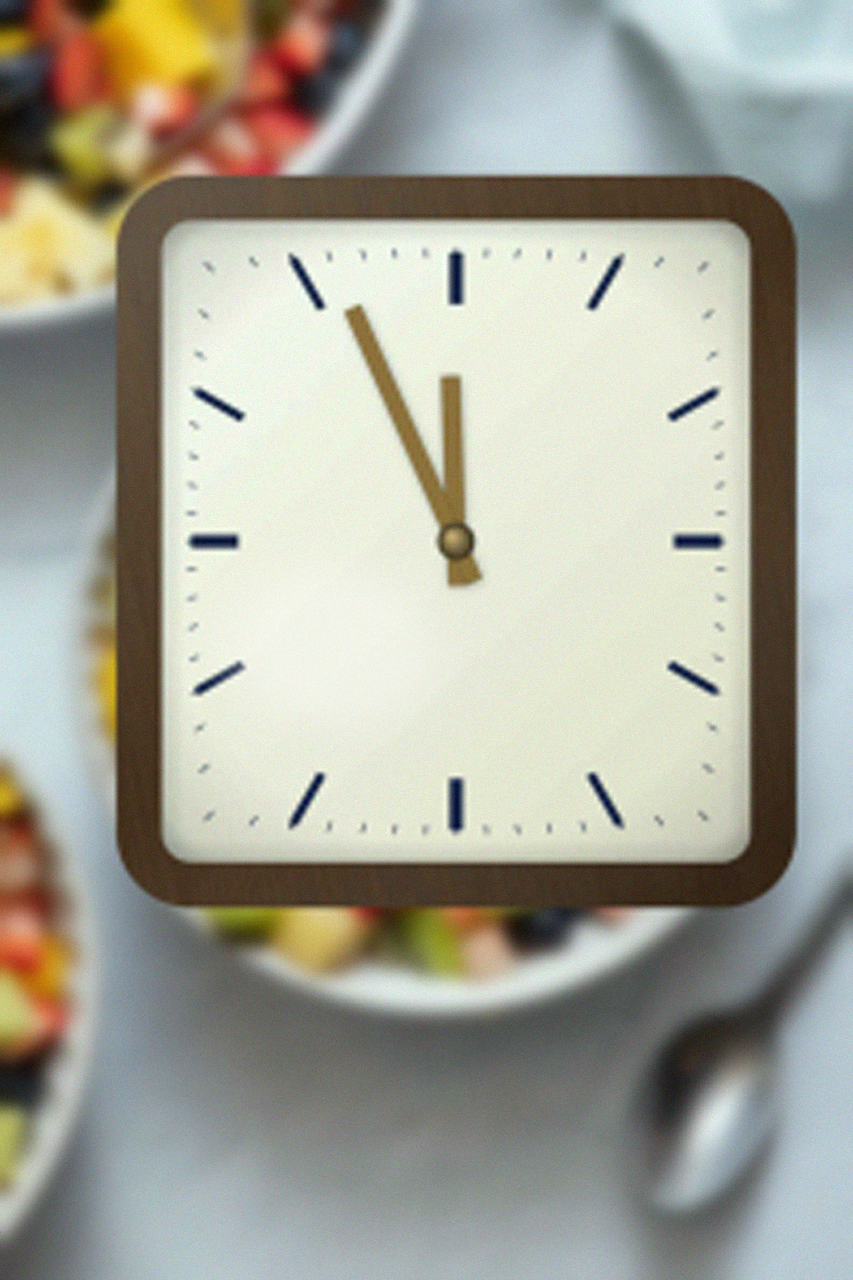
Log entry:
11h56
